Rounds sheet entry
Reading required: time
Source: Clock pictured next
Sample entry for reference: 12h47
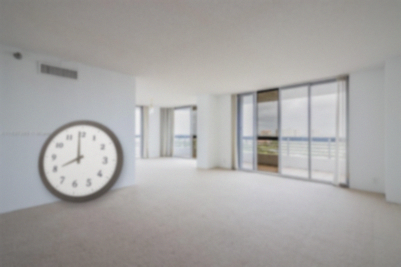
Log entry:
7h59
